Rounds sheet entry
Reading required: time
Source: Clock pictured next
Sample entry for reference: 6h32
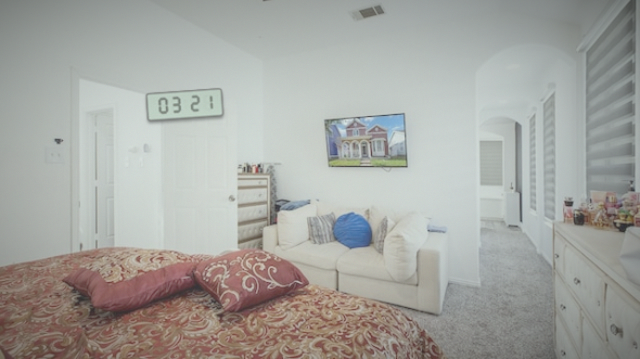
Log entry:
3h21
